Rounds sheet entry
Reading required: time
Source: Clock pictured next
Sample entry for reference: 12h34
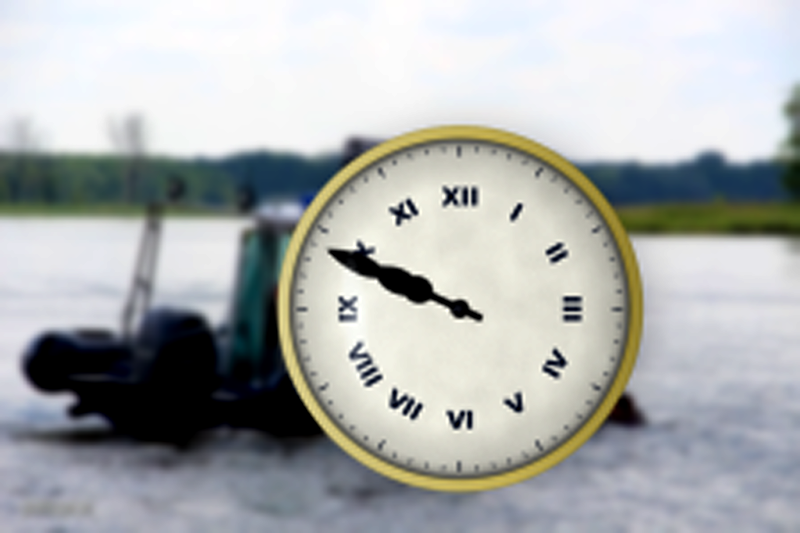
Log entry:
9h49
